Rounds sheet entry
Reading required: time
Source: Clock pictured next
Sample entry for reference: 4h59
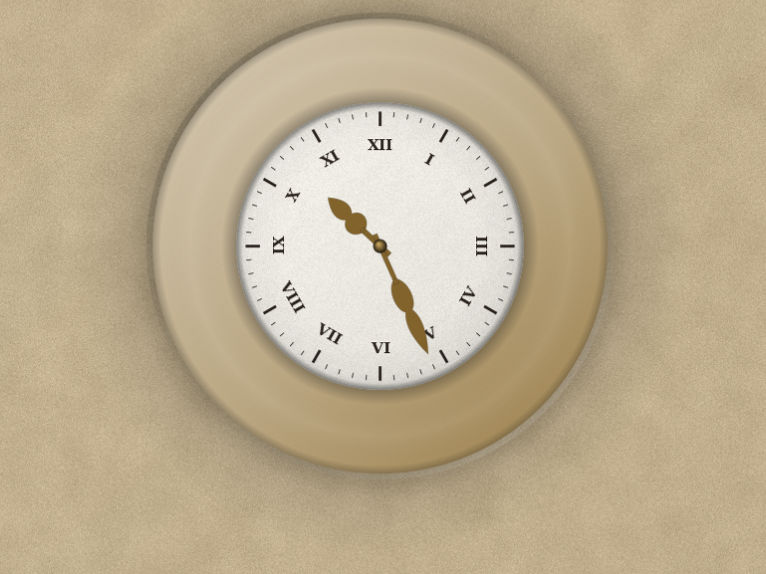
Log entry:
10h26
